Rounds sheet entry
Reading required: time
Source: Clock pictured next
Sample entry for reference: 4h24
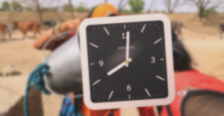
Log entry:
8h01
